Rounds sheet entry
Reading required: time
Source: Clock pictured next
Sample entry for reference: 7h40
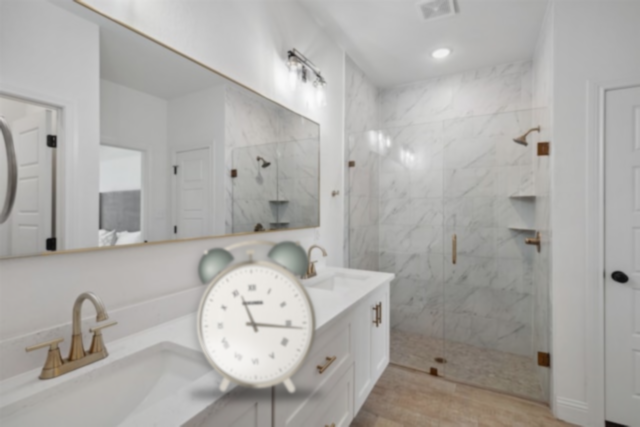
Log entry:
11h16
